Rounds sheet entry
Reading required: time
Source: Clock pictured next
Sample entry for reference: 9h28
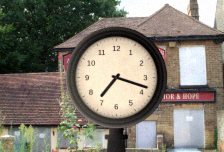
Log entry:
7h18
